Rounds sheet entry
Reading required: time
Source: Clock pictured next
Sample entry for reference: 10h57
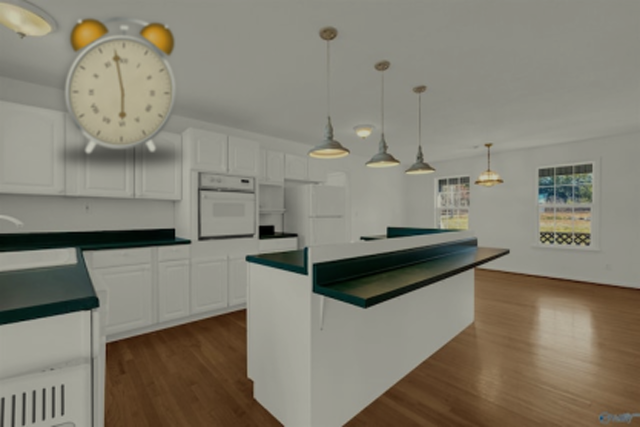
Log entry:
5h58
